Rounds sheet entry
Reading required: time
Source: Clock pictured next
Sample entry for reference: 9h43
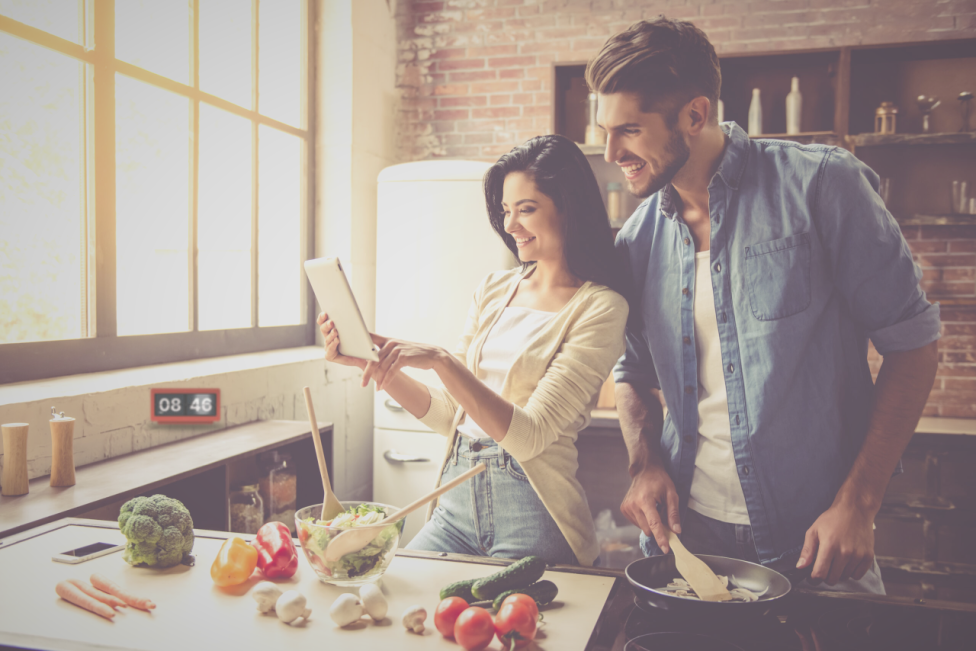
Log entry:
8h46
